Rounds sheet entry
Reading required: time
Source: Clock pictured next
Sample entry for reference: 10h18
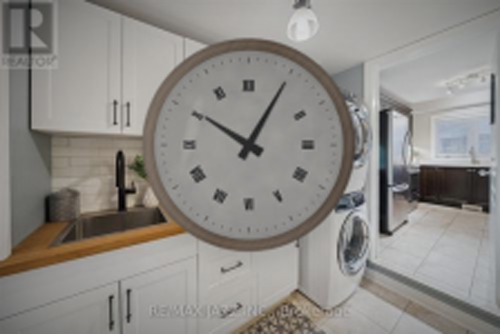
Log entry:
10h05
